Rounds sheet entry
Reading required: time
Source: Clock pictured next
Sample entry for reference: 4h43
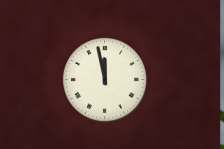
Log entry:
11h58
